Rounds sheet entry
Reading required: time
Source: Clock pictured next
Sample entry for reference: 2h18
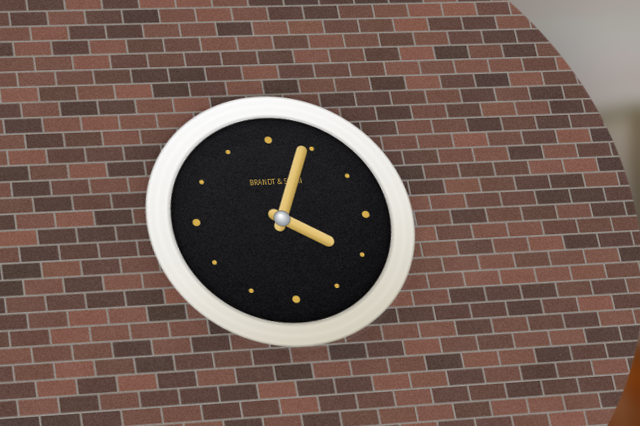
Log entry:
4h04
